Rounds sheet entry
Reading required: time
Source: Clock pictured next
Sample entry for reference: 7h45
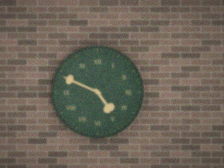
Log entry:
4h49
